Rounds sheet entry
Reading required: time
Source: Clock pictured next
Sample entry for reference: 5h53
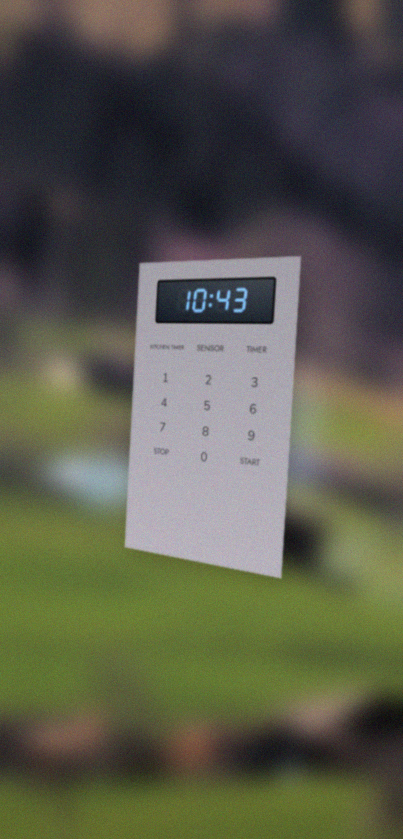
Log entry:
10h43
